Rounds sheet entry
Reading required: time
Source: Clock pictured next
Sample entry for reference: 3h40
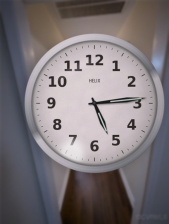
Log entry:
5h14
